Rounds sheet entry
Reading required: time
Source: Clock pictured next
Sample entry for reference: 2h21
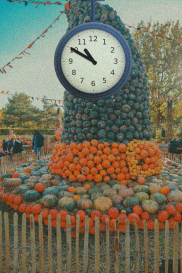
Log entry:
10h50
